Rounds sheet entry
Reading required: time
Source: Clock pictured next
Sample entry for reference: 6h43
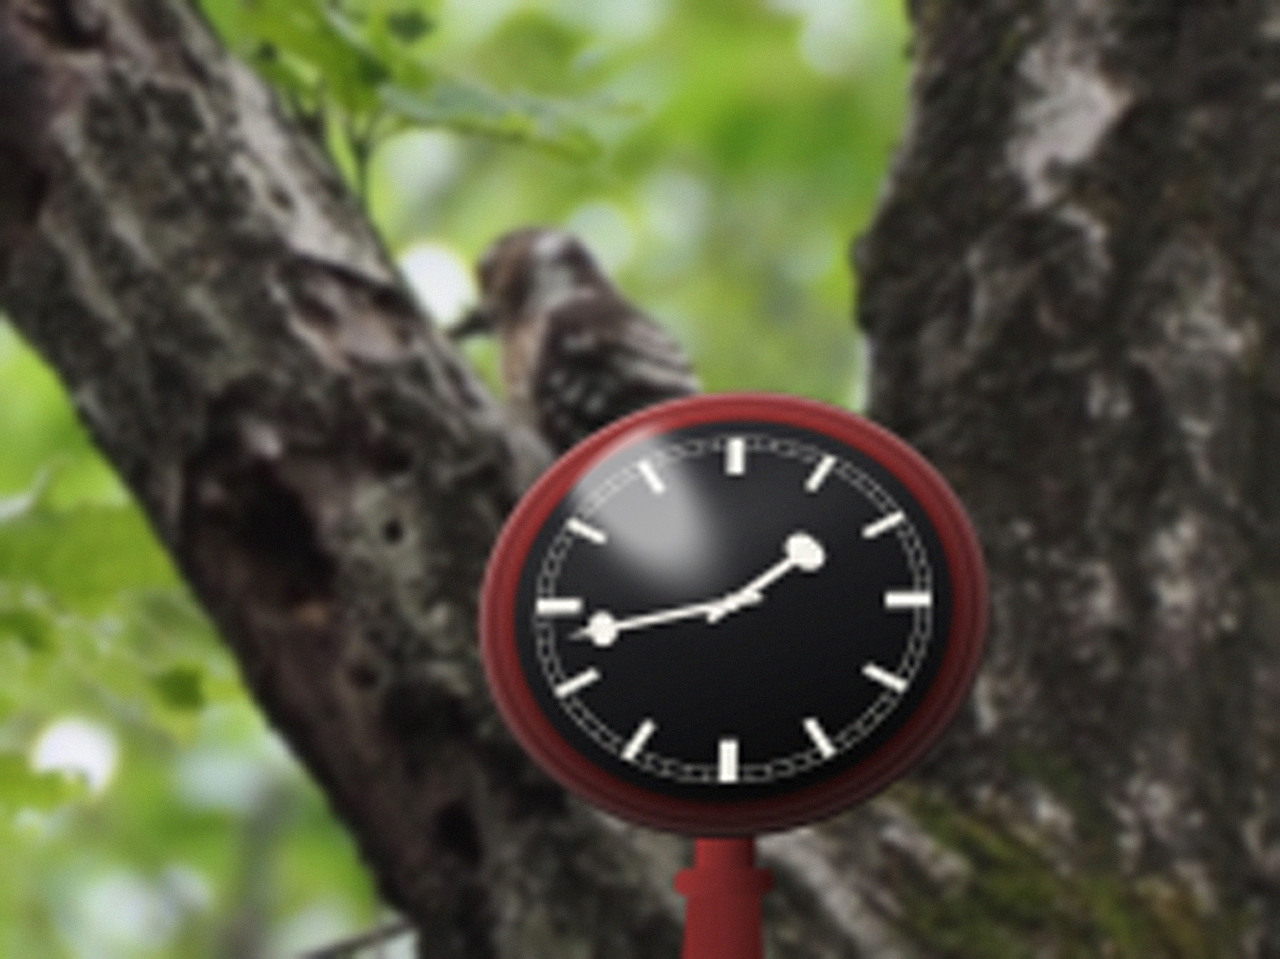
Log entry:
1h43
